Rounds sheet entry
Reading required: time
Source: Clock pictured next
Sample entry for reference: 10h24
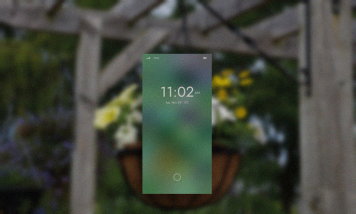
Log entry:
11h02
